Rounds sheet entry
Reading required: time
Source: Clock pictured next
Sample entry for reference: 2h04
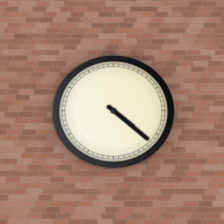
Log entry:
4h22
